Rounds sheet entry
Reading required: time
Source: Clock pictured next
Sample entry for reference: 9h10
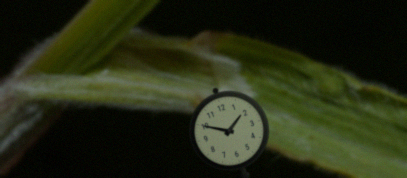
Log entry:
1h50
